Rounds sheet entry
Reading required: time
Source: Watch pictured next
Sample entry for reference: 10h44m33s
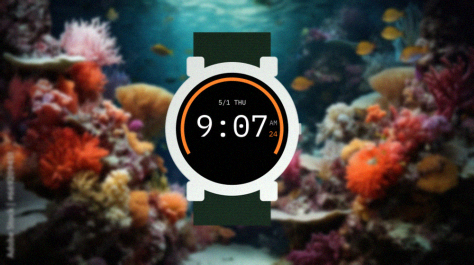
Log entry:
9h07m24s
